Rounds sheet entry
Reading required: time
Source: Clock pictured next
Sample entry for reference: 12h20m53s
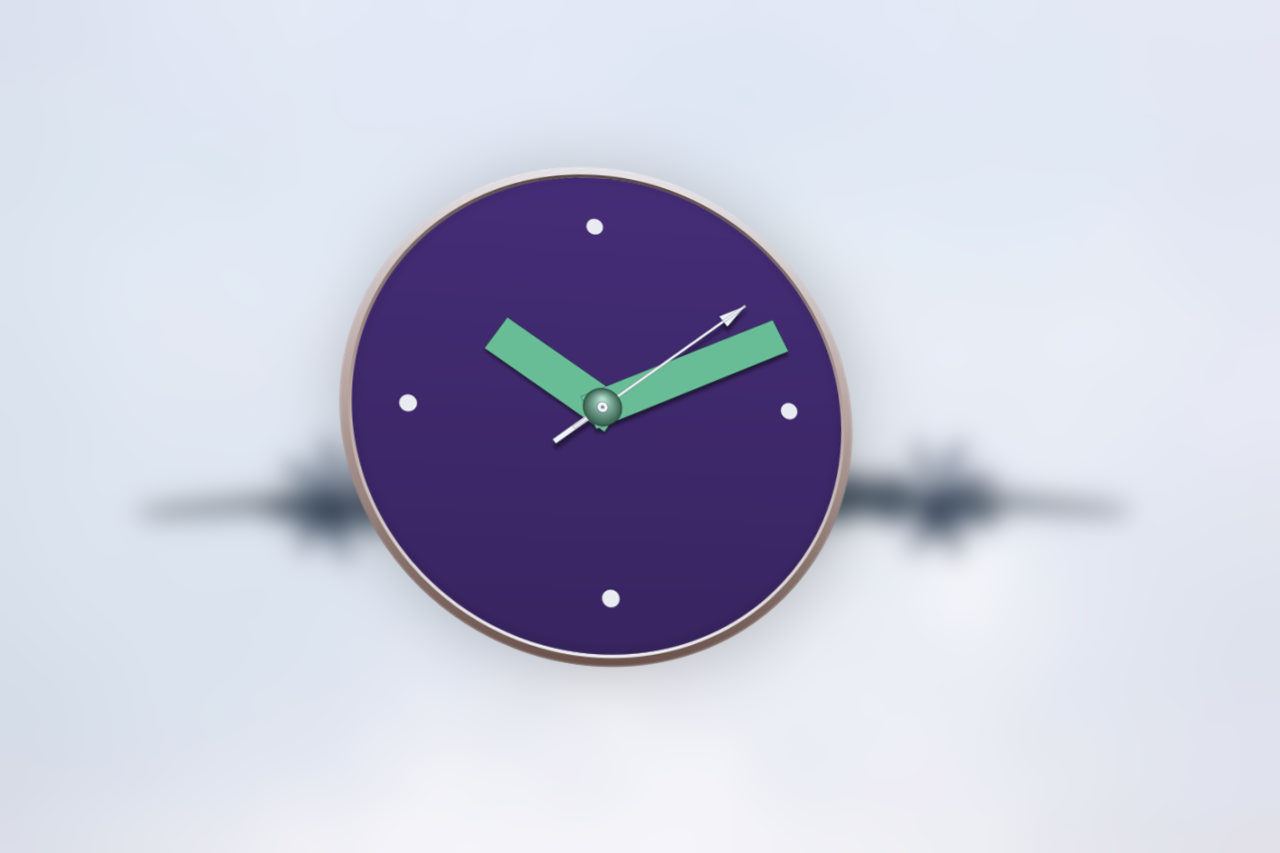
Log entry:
10h11m09s
